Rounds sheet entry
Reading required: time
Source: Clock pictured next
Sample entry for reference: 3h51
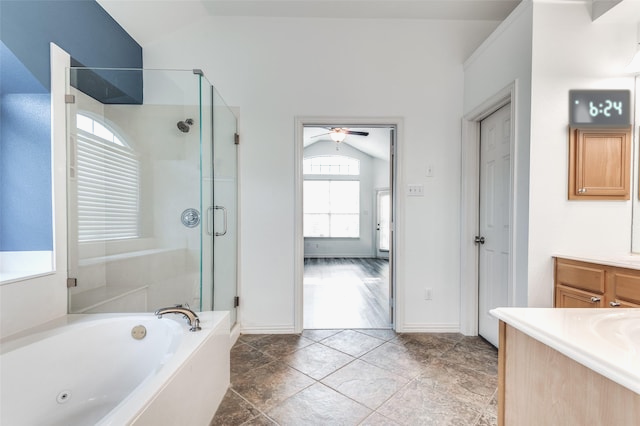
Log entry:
6h24
